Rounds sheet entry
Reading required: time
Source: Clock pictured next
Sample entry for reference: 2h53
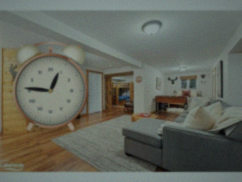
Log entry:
12h46
